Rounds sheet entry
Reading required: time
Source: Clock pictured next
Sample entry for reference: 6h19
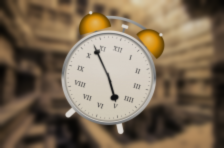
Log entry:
4h53
